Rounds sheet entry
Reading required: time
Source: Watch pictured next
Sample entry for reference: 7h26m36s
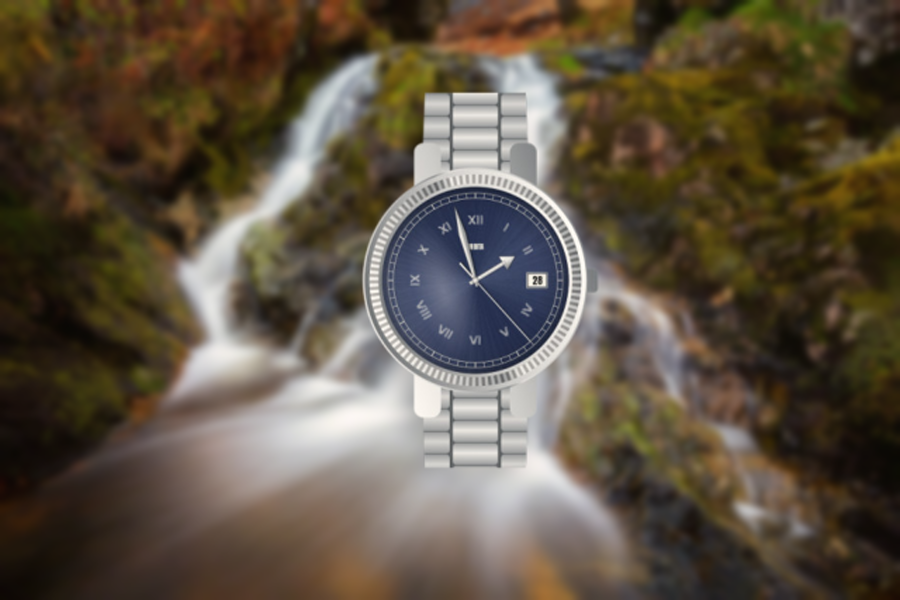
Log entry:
1h57m23s
